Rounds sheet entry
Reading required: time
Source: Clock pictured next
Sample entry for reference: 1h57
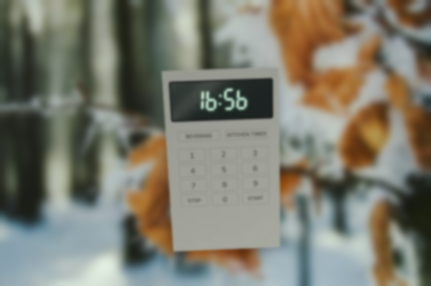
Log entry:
16h56
